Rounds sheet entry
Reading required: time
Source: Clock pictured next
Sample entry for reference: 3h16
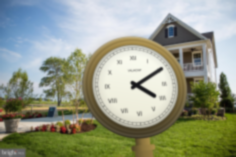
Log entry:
4h10
